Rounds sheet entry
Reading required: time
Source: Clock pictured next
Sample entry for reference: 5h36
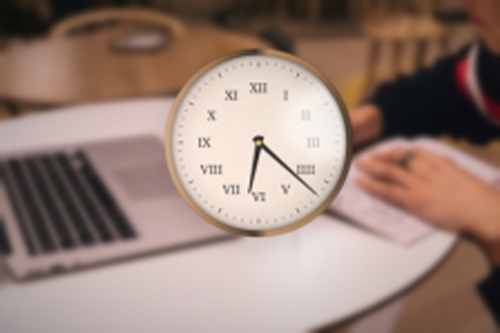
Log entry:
6h22
